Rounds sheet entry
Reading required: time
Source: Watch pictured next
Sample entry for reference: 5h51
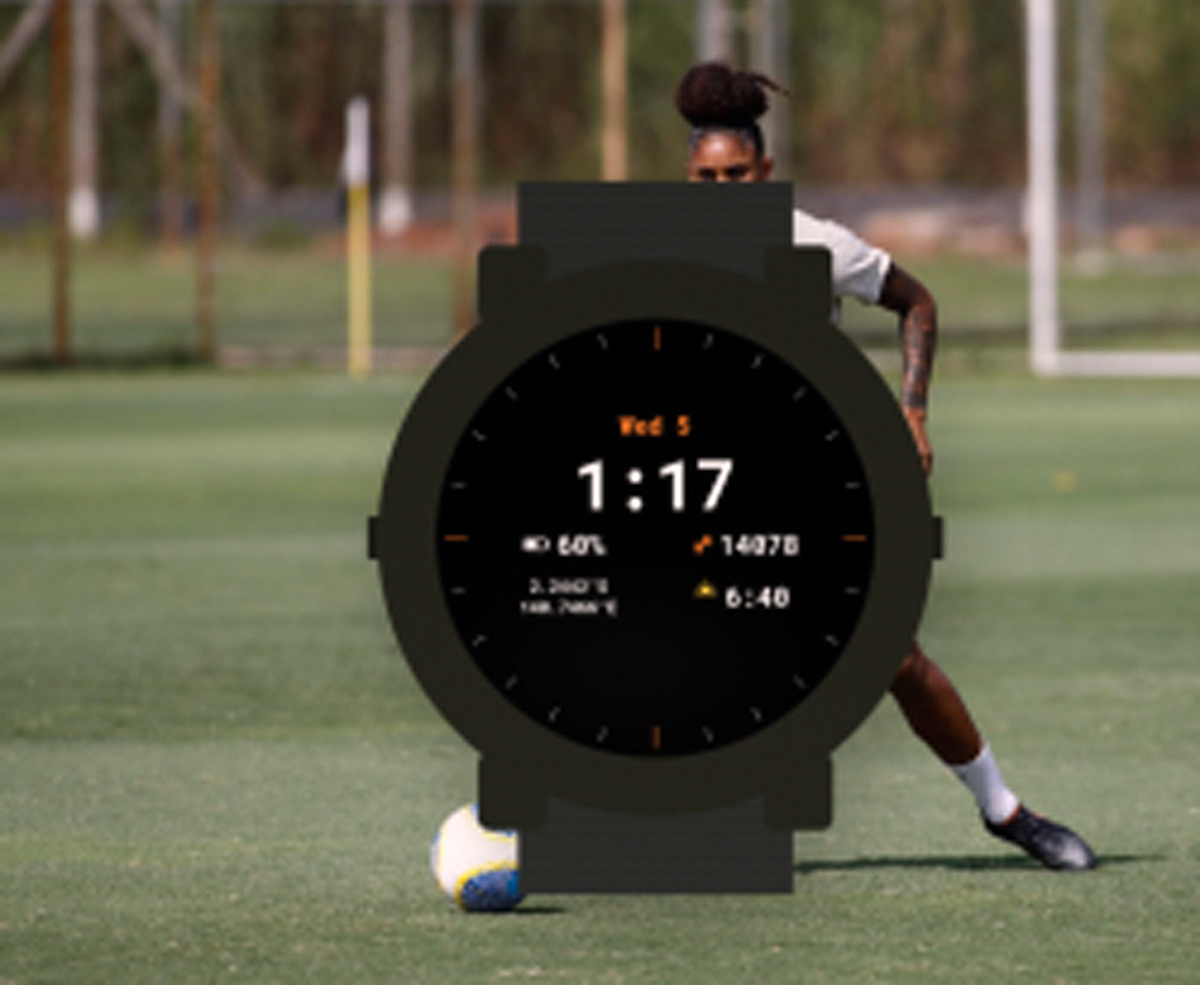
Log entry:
1h17
